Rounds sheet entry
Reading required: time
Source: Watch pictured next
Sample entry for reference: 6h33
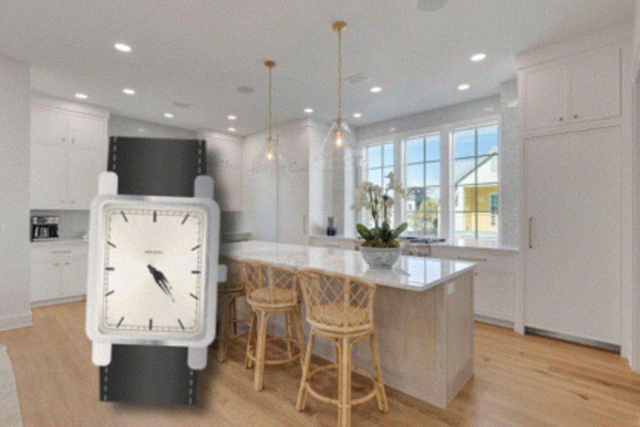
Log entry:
4h24
